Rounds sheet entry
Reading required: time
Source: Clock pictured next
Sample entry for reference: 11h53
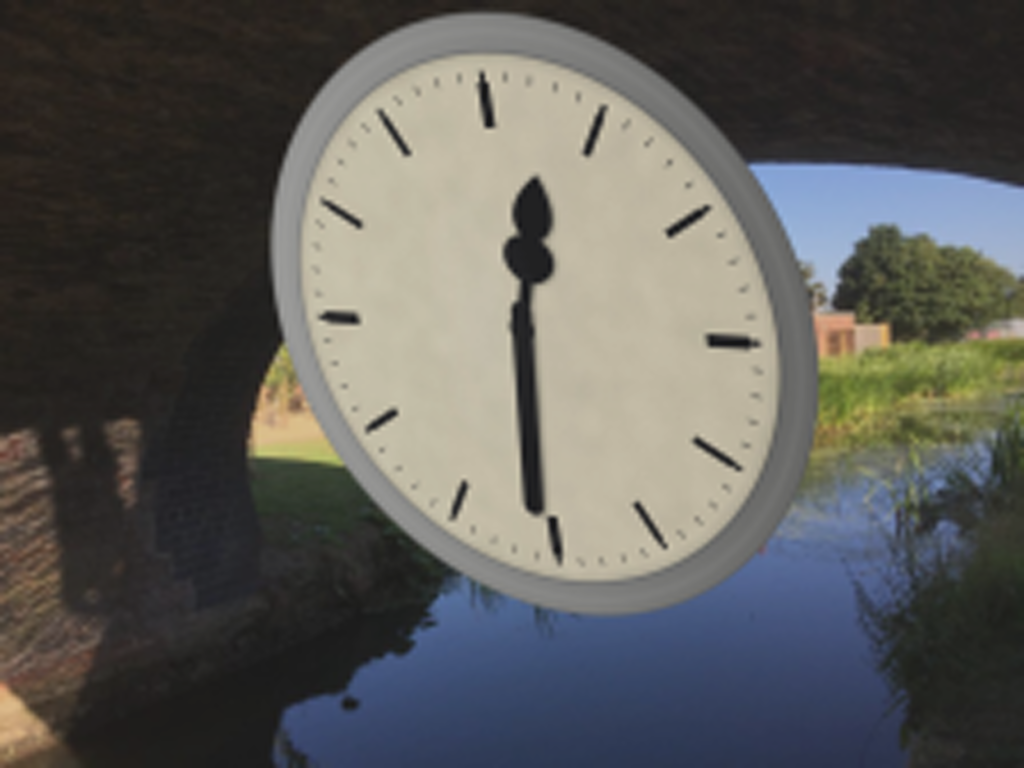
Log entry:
12h31
